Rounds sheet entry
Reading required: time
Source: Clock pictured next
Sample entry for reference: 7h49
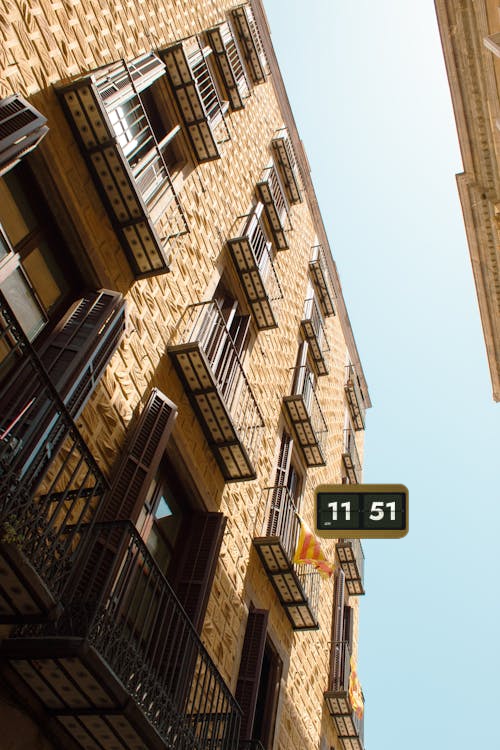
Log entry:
11h51
